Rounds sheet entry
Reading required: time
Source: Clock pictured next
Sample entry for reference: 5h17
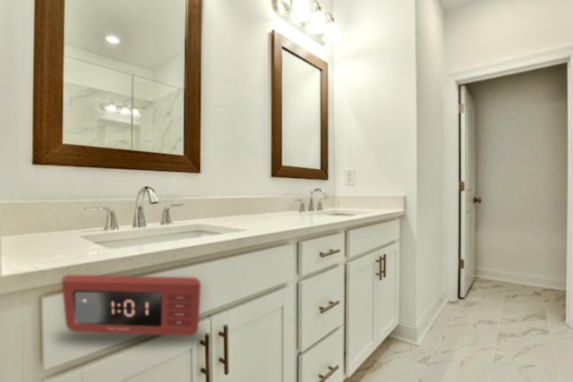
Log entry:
1h01
